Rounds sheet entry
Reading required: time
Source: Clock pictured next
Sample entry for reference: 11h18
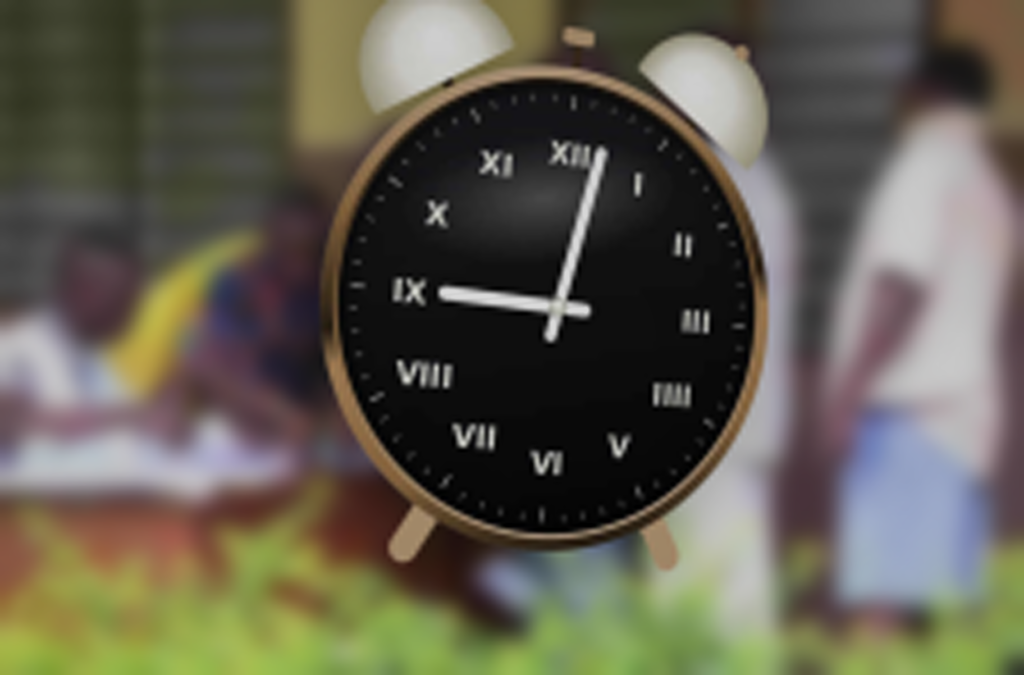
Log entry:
9h02
